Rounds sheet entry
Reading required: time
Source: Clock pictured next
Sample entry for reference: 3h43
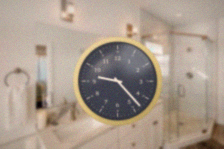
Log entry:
9h23
